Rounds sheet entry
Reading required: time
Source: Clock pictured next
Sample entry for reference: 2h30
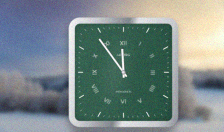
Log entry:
11h54
